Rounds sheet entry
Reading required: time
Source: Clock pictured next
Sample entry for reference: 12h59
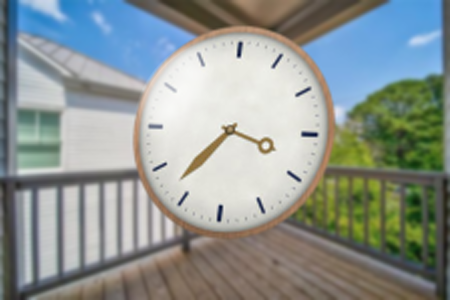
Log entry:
3h37
